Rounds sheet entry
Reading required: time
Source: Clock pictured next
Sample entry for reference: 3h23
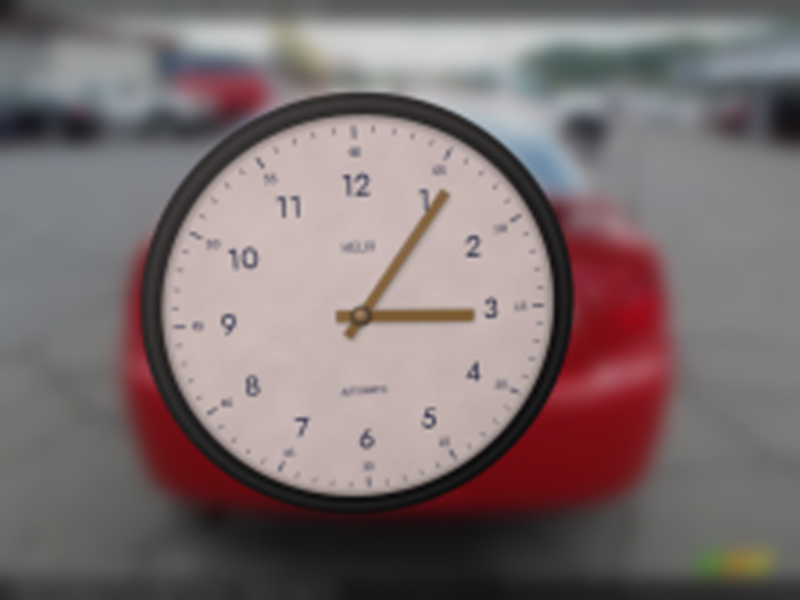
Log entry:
3h06
